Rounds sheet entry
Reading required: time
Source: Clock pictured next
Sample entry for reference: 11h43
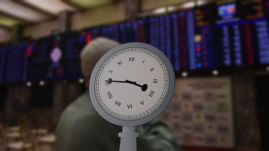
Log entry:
3h46
